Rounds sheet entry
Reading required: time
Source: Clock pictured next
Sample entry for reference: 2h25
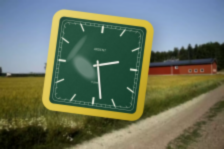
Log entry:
2h28
